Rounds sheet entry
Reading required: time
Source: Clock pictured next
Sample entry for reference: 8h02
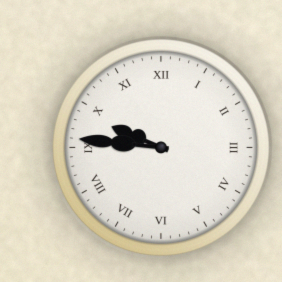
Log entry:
9h46
